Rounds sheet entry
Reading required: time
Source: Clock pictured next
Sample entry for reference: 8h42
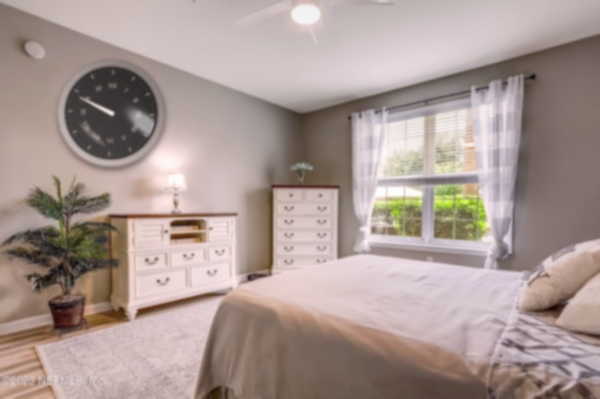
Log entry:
9h49
